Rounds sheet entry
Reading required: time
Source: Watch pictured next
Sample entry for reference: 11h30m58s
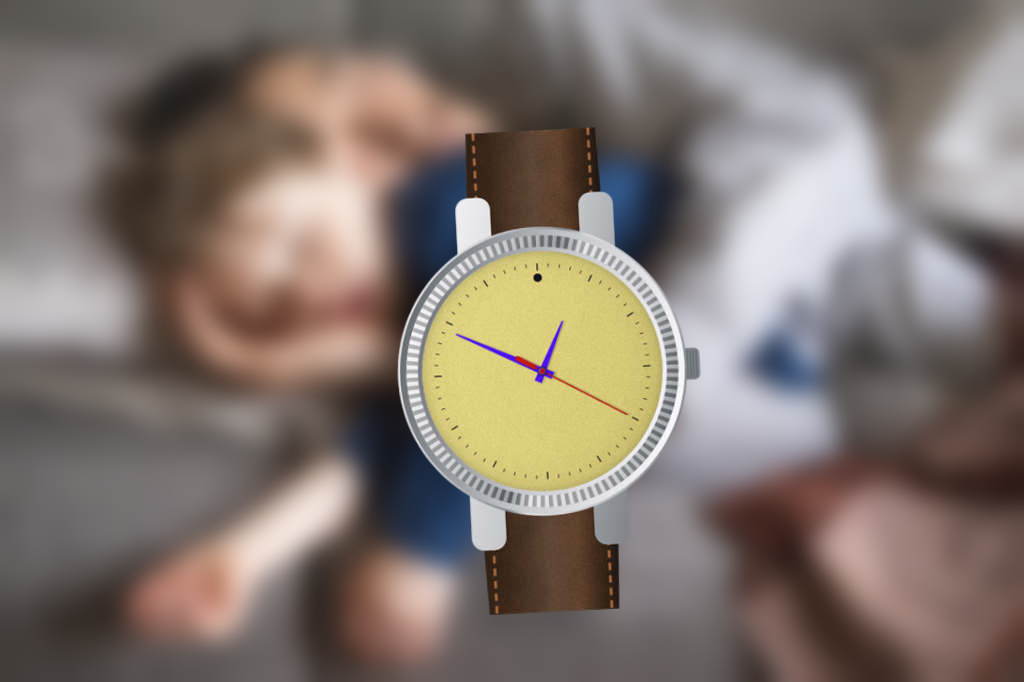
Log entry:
12h49m20s
